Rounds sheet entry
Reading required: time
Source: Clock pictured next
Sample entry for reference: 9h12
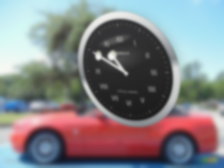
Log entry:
10h50
